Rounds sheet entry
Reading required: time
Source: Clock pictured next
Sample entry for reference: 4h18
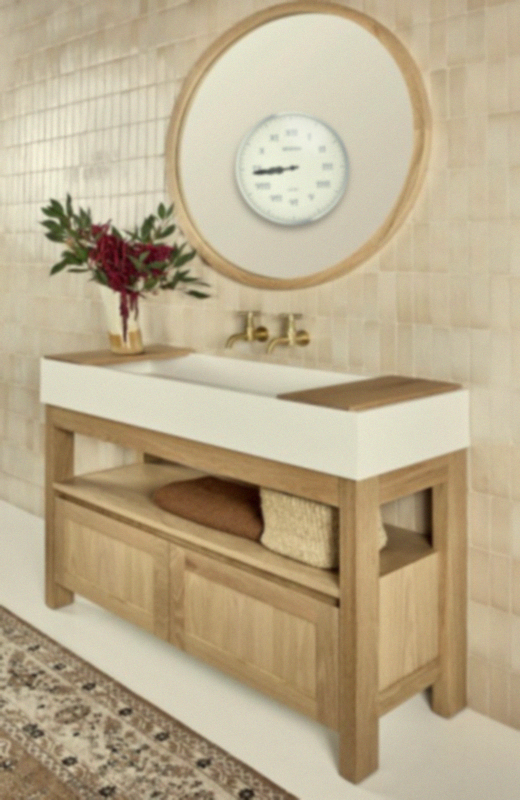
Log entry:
8h44
